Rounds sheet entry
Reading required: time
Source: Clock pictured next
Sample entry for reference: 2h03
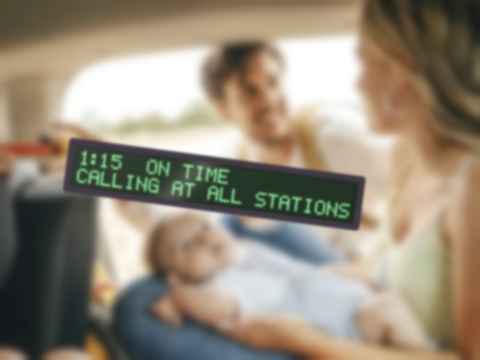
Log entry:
1h15
